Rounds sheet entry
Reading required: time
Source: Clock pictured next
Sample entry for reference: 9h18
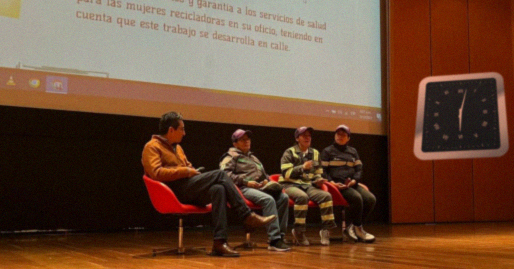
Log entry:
6h02
